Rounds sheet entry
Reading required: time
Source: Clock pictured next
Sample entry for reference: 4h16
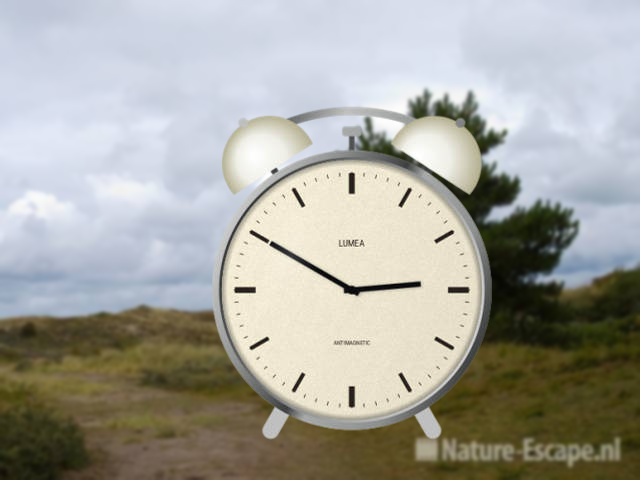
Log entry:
2h50
